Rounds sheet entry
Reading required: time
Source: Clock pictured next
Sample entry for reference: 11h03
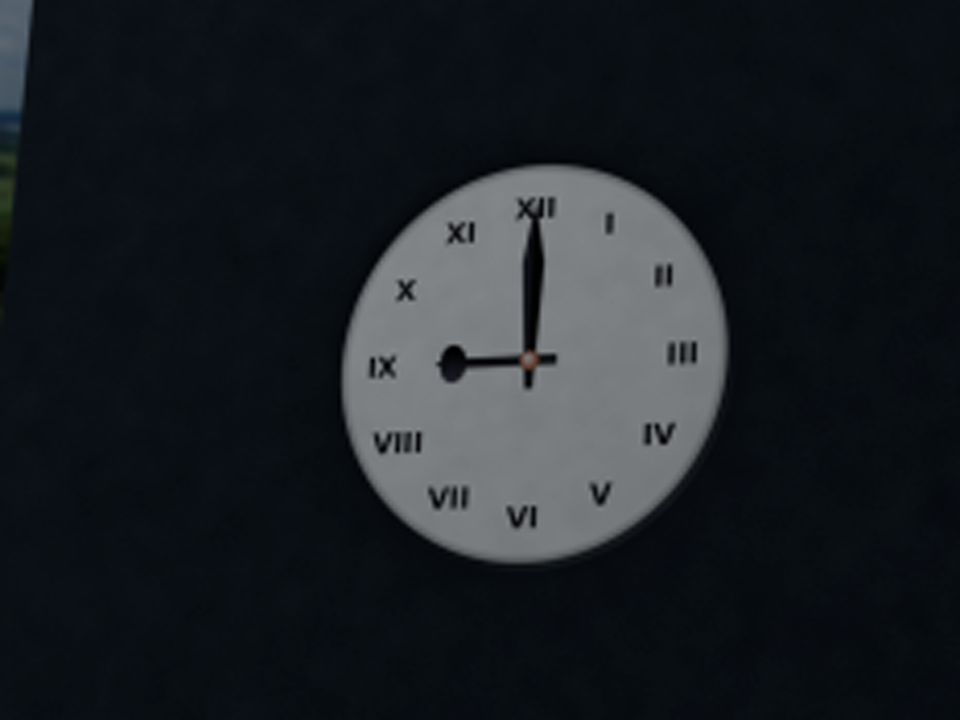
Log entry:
9h00
